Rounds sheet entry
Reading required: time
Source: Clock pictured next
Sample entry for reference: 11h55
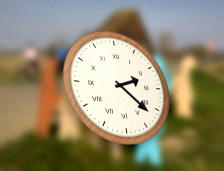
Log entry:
2h22
